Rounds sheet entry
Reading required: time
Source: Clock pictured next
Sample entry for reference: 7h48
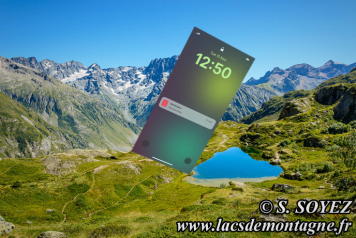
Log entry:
12h50
